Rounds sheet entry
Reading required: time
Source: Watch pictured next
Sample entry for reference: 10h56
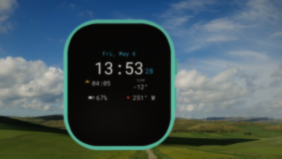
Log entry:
13h53
